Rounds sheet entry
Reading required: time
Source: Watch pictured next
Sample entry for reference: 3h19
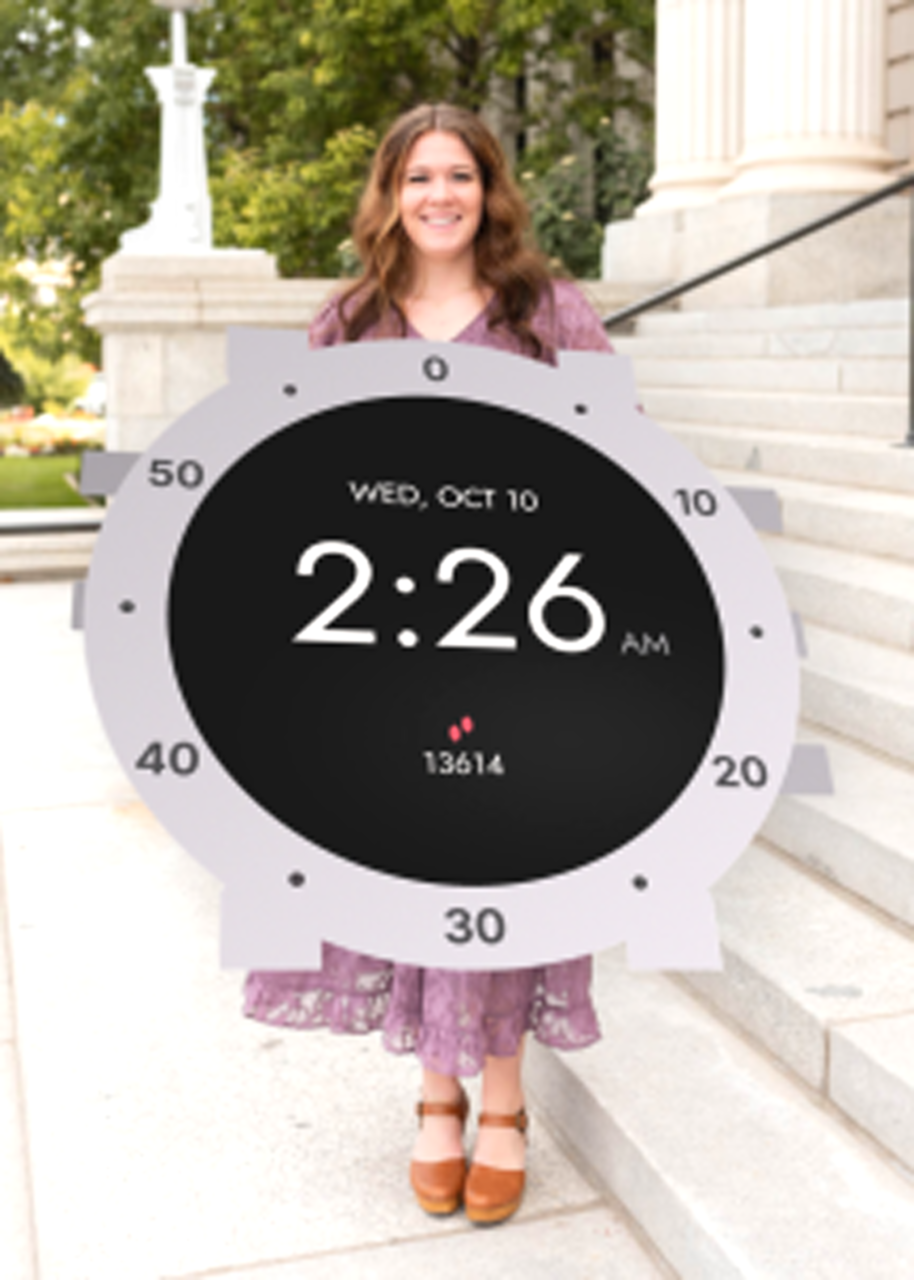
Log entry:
2h26
